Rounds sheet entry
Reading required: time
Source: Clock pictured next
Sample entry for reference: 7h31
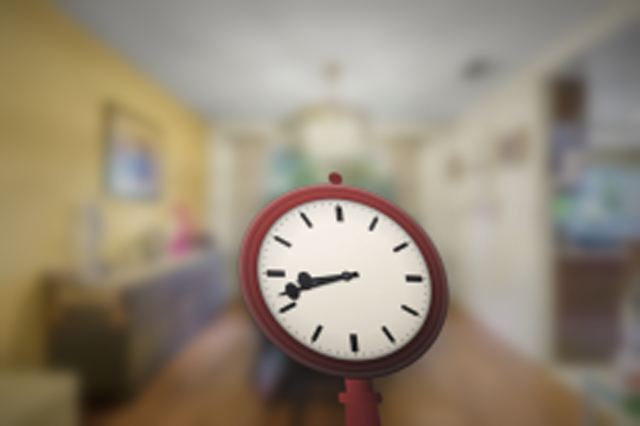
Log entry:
8h42
